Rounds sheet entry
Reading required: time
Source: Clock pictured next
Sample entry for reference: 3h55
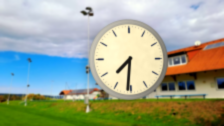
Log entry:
7h31
